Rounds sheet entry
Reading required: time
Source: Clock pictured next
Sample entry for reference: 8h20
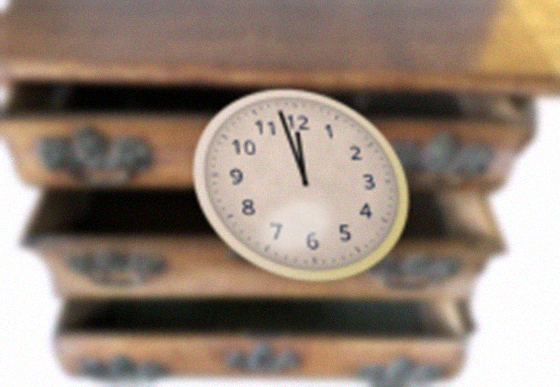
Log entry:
11h58
